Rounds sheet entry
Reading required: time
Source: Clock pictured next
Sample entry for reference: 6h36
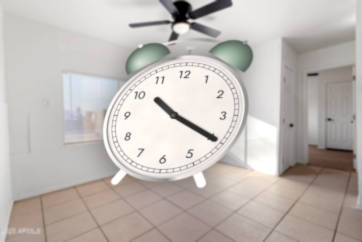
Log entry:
10h20
